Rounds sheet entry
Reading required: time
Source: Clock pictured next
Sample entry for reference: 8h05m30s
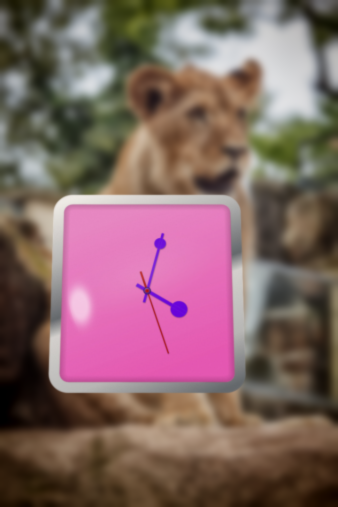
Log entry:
4h02m27s
